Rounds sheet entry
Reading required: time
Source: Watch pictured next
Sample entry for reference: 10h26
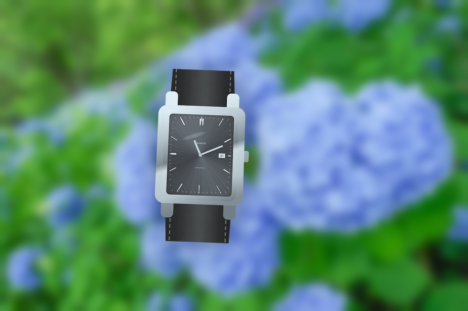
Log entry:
11h11
